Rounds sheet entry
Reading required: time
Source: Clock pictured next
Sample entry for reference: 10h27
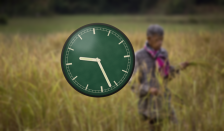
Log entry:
9h27
